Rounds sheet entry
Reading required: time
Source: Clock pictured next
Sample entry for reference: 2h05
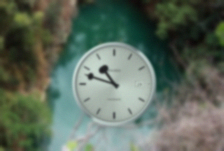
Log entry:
10h48
